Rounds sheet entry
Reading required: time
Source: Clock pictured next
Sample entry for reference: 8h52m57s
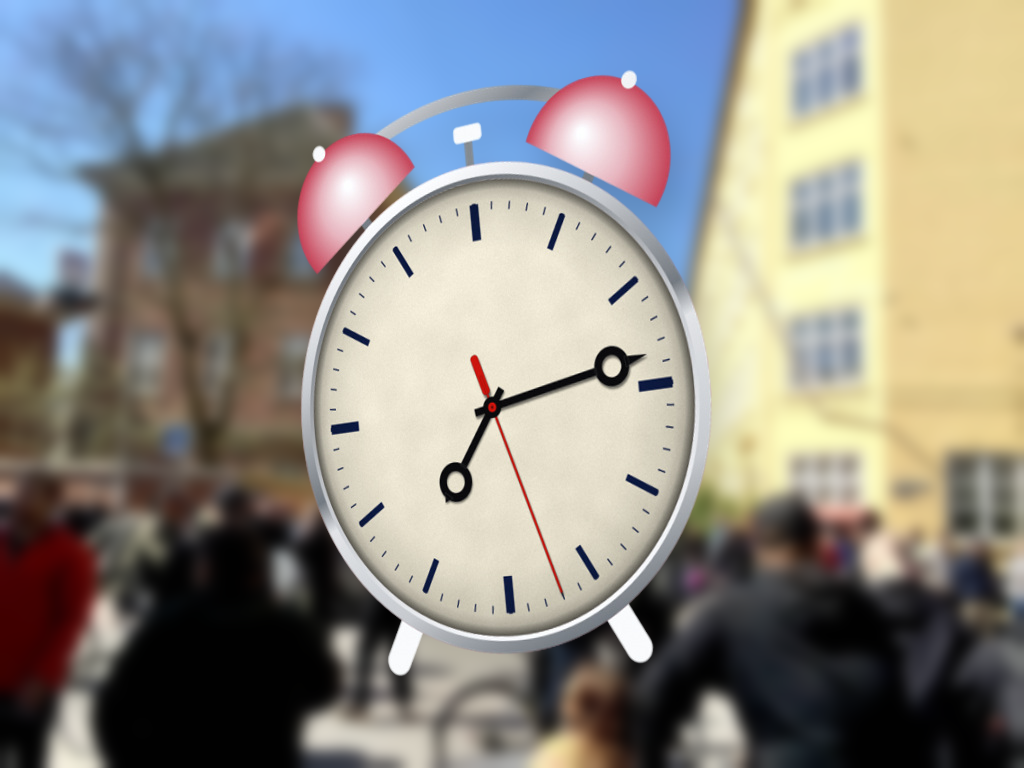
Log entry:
7h13m27s
